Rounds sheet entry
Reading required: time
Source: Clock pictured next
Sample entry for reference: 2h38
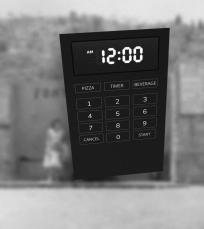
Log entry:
12h00
